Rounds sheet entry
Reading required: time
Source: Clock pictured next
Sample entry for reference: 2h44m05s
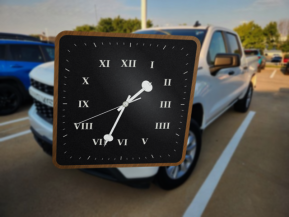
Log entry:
1h33m41s
